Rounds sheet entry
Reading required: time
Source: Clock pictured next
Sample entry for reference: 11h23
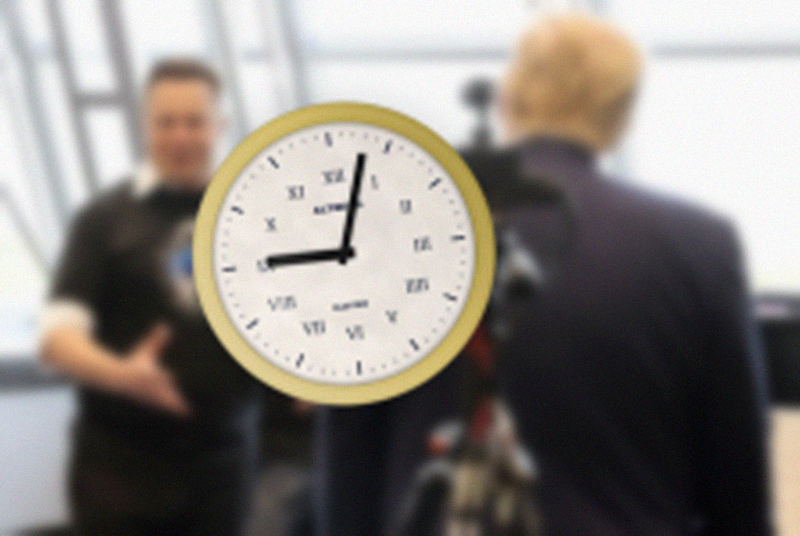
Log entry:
9h03
